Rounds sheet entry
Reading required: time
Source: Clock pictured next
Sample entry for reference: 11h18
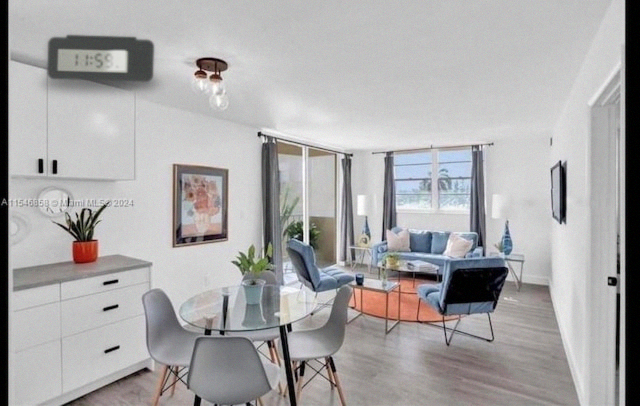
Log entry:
11h59
